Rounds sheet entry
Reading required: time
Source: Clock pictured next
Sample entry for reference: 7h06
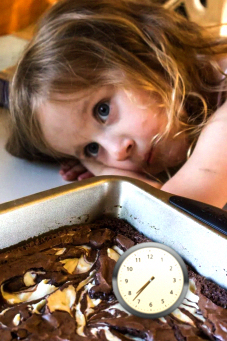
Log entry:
7h37
